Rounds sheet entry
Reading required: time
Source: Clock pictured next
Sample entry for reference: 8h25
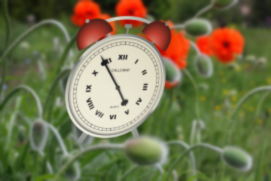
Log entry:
4h54
